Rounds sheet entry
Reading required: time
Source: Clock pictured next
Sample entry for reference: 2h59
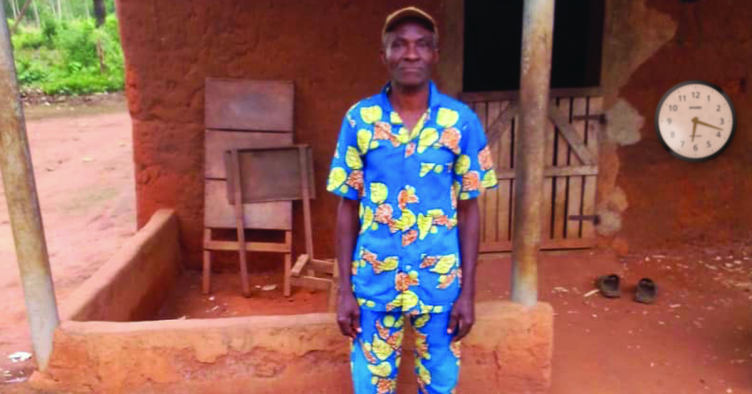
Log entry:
6h18
